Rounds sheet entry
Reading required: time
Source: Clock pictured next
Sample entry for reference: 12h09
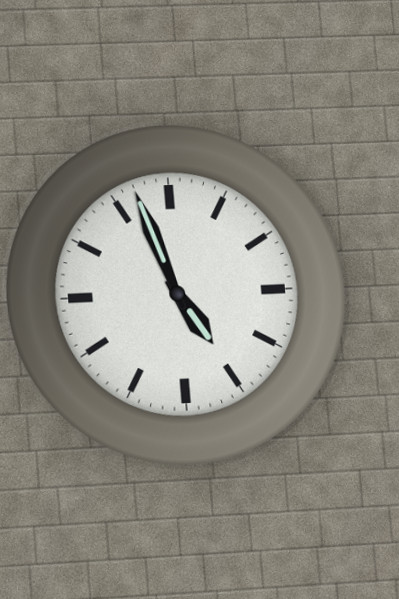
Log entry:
4h57
